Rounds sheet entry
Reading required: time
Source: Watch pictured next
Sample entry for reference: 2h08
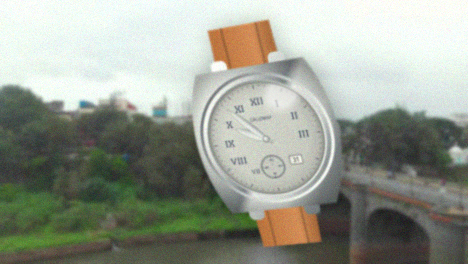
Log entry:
9h53
